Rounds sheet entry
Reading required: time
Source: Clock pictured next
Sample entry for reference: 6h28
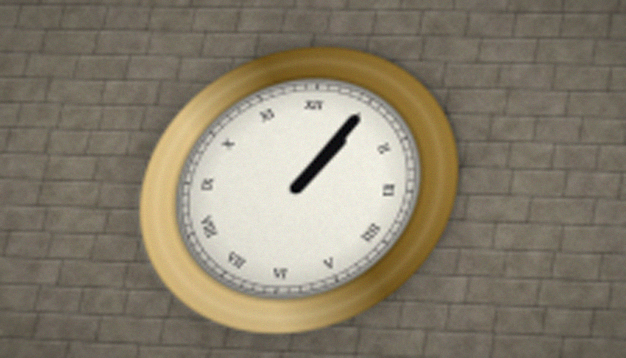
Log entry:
1h05
